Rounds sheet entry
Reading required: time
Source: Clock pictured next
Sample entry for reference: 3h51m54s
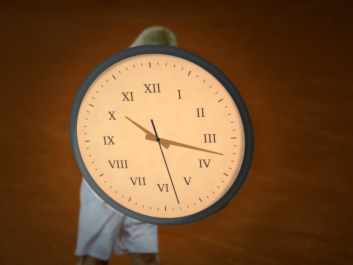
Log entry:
10h17m28s
